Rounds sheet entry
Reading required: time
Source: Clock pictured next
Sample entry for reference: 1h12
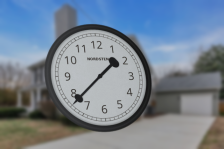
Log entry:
1h38
